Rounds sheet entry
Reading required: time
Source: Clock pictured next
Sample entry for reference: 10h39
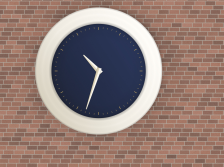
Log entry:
10h33
